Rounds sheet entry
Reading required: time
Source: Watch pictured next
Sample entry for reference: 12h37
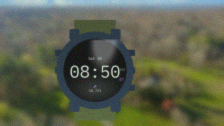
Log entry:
8h50
